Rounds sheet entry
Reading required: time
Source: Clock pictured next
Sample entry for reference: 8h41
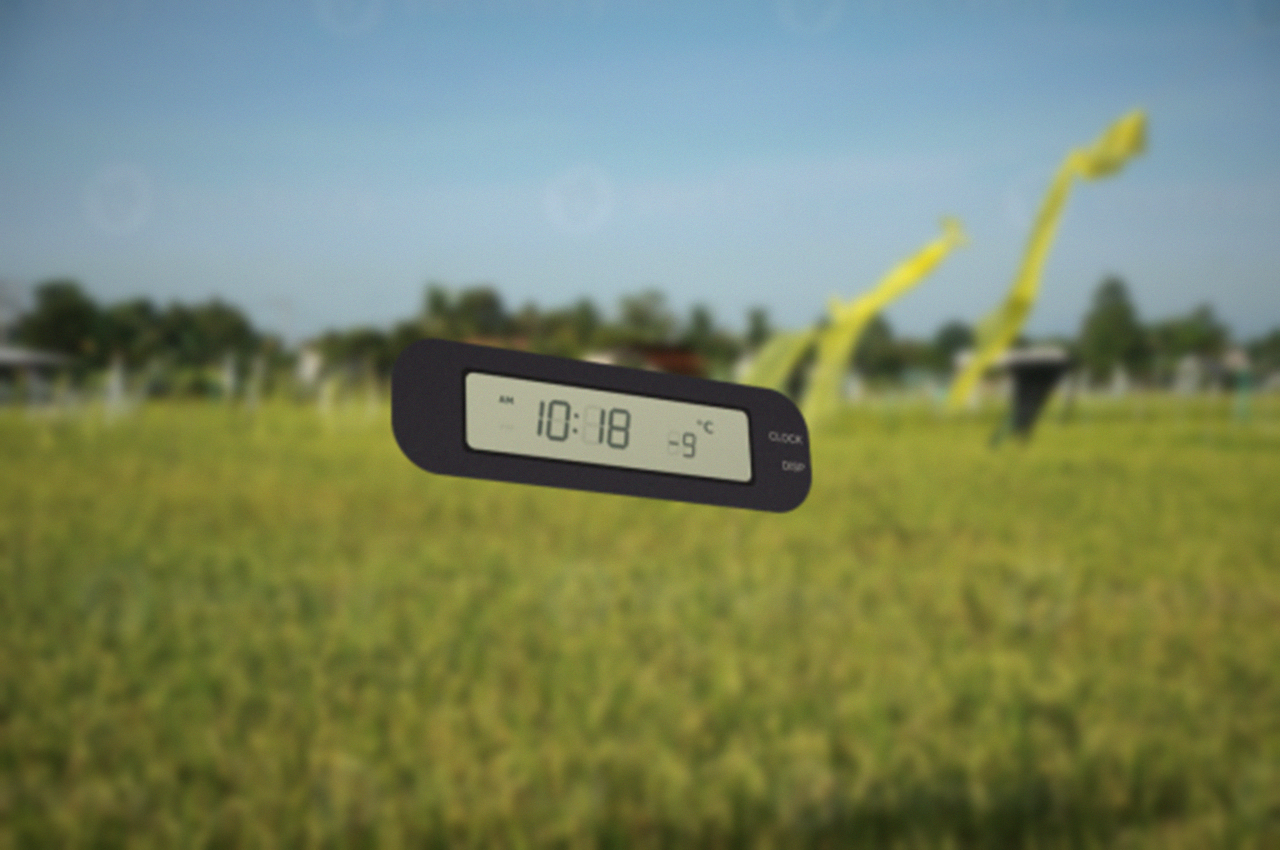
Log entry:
10h18
